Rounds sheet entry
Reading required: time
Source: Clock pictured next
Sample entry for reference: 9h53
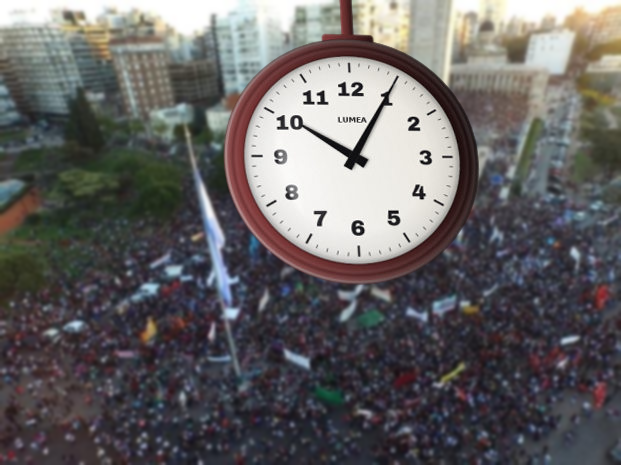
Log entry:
10h05
